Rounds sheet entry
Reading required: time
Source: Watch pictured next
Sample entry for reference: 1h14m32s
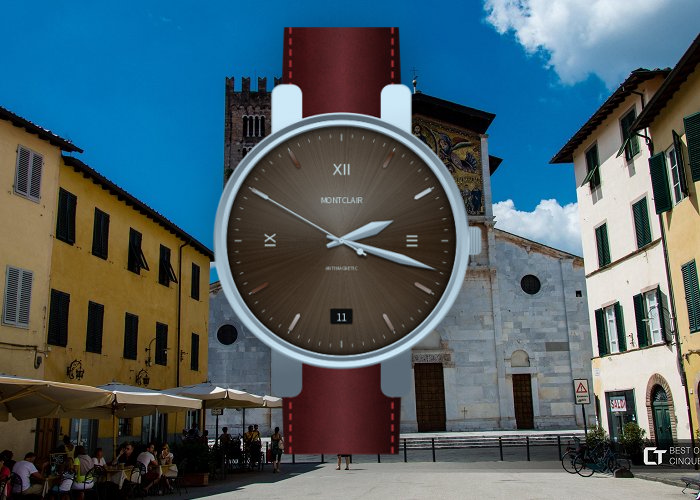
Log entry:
2h17m50s
